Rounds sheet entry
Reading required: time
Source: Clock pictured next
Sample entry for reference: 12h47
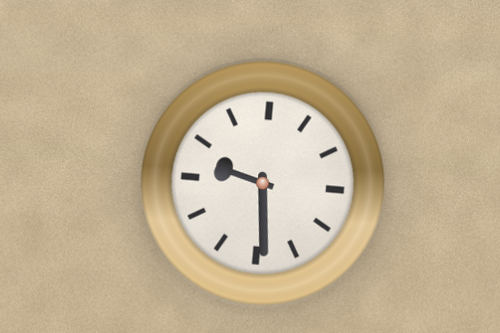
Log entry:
9h29
